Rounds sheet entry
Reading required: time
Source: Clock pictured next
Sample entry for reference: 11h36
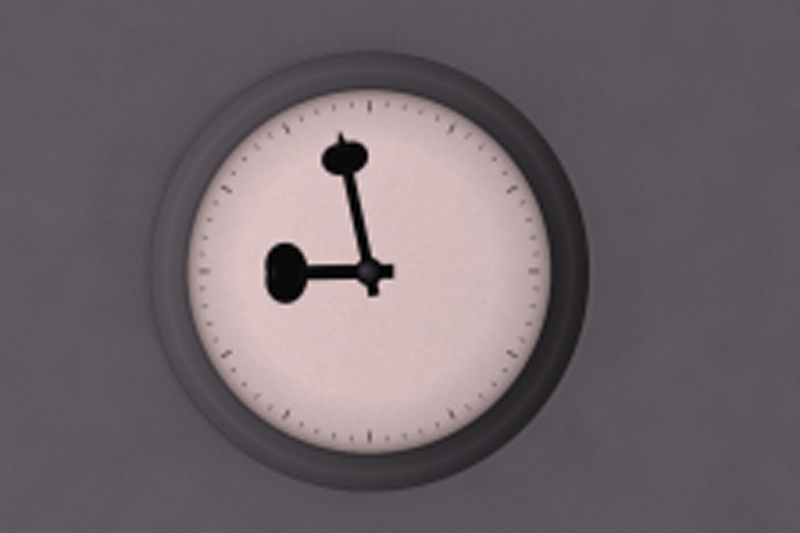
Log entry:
8h58
